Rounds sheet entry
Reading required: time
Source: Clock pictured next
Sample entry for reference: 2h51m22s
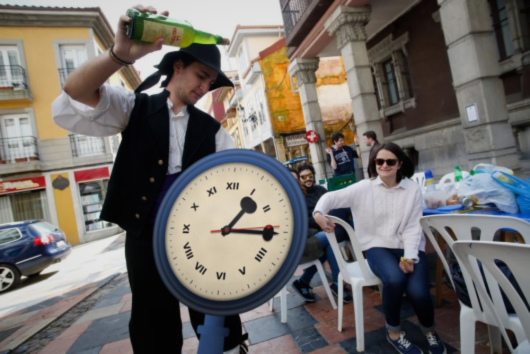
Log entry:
1h15m14s
